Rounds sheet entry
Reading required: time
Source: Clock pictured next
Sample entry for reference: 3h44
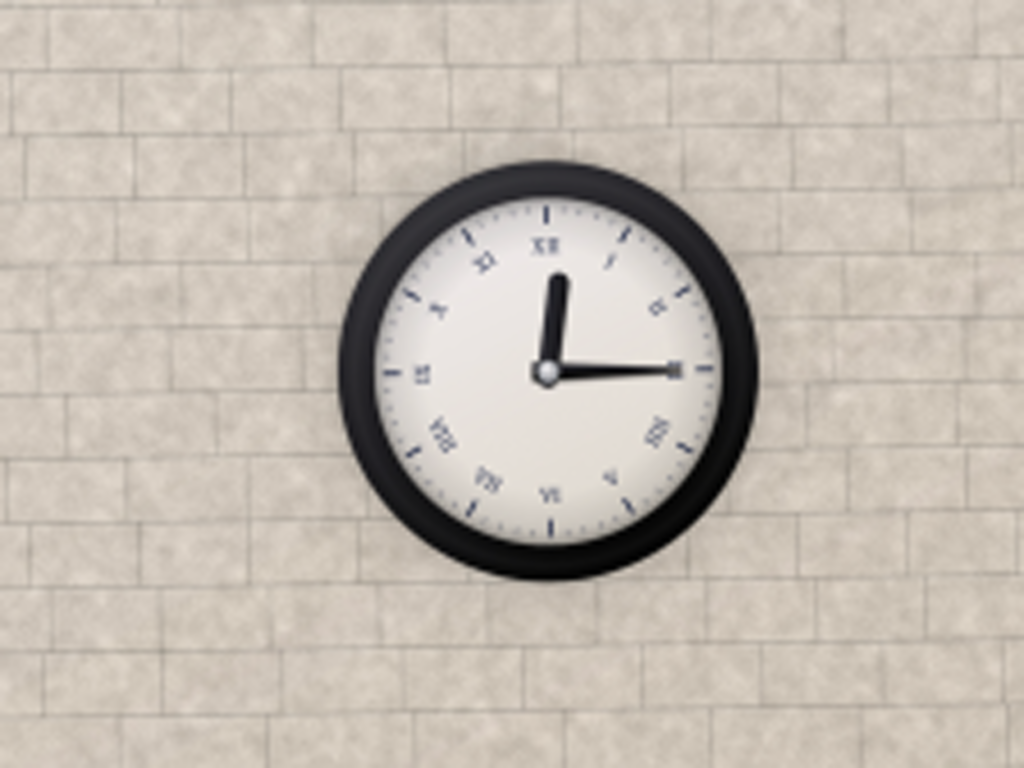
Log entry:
12h15
